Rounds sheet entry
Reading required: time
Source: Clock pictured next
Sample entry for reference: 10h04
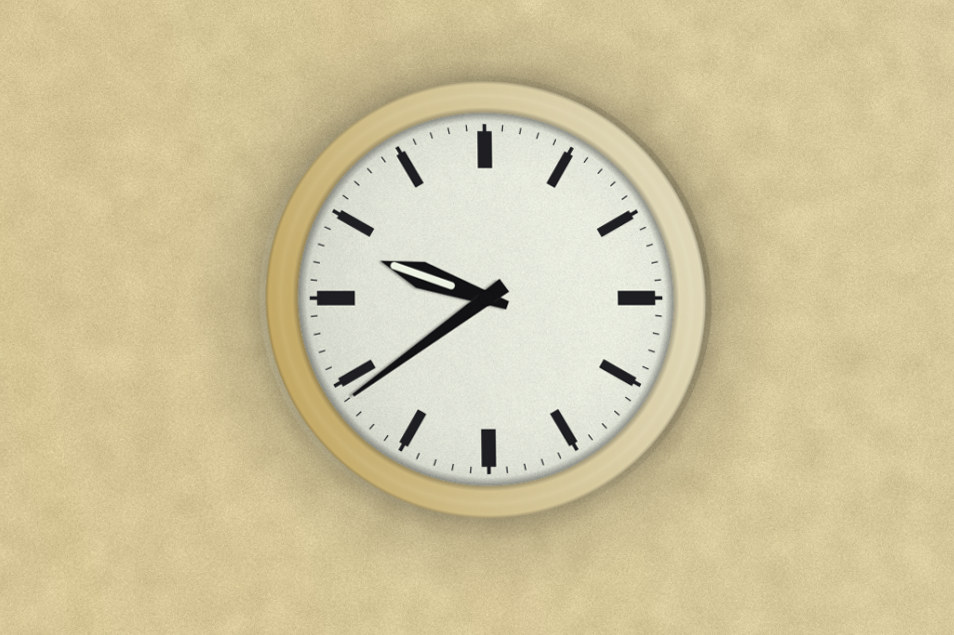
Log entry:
9h39
